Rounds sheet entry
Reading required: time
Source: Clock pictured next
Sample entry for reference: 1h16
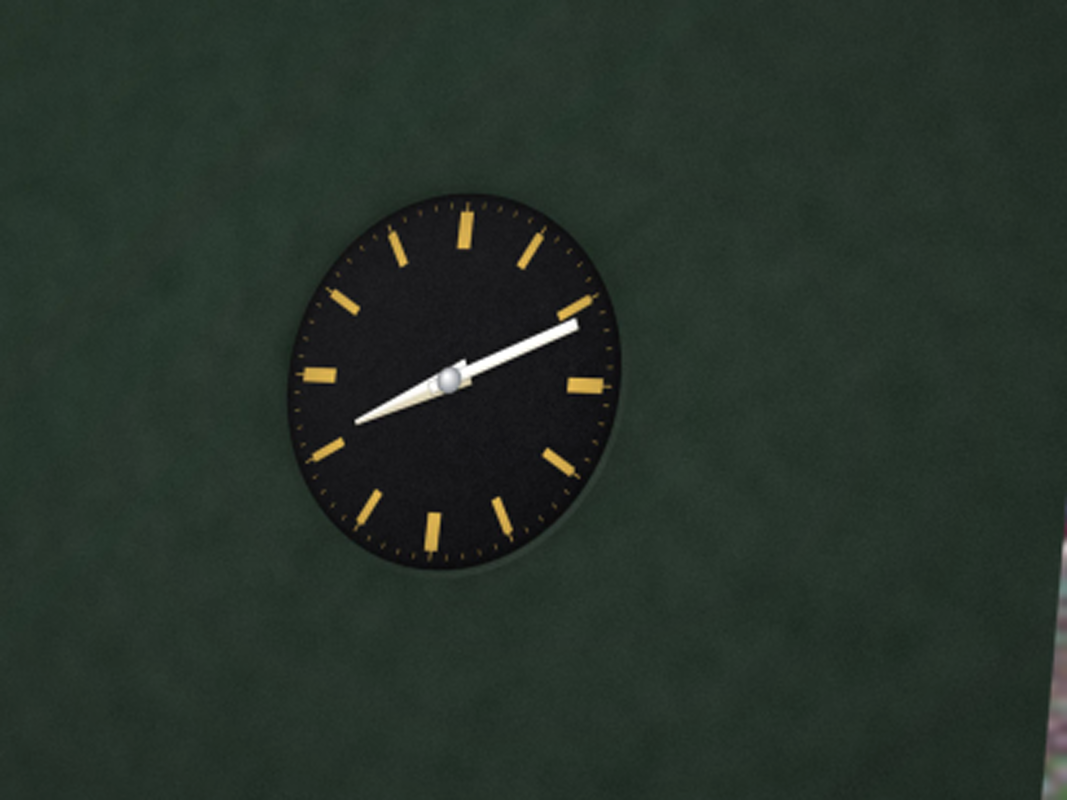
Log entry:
8h11
